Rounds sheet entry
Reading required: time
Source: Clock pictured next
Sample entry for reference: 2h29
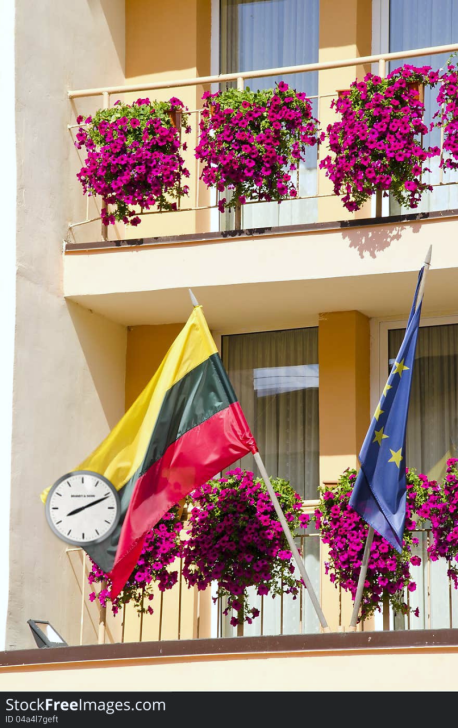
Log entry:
8h11
